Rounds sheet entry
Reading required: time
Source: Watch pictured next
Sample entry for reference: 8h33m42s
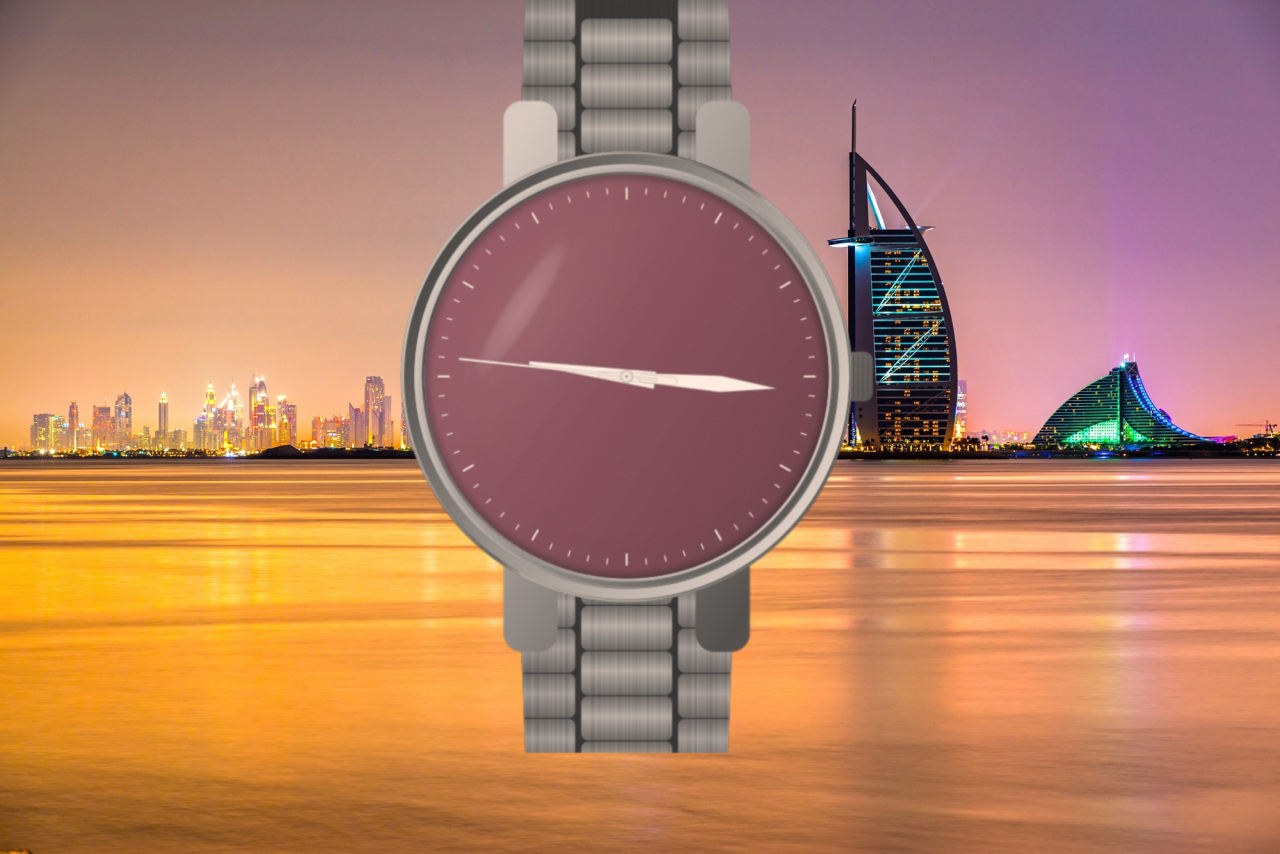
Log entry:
9h15m46s
